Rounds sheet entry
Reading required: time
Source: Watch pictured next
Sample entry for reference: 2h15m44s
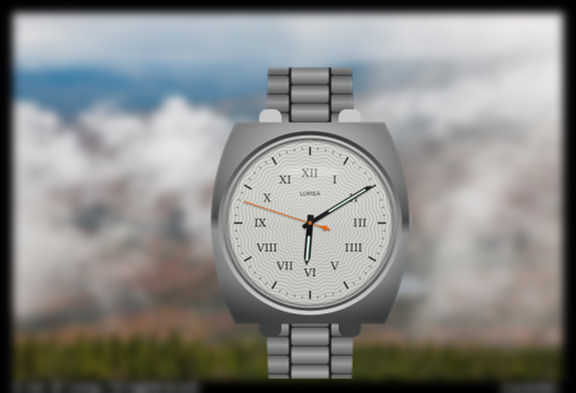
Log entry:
6h09m48s
